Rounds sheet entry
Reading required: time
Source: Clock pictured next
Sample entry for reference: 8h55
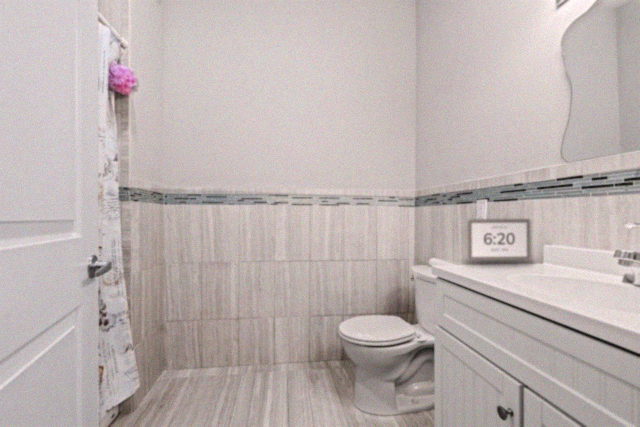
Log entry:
6h20
